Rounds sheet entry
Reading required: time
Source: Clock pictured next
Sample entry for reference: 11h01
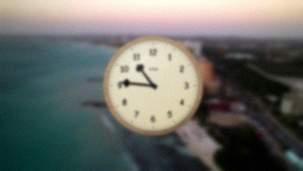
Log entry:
10h46
